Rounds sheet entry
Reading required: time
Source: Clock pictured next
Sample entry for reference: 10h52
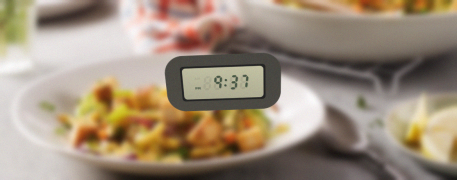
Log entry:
9h37
